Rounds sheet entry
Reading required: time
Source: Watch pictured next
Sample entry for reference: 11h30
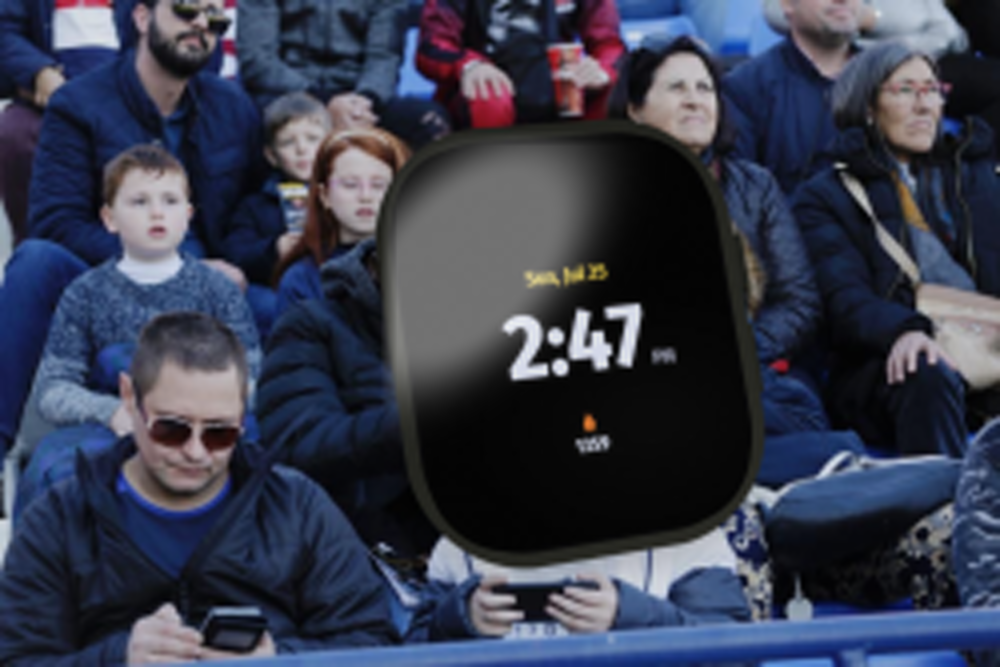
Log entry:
2h47
